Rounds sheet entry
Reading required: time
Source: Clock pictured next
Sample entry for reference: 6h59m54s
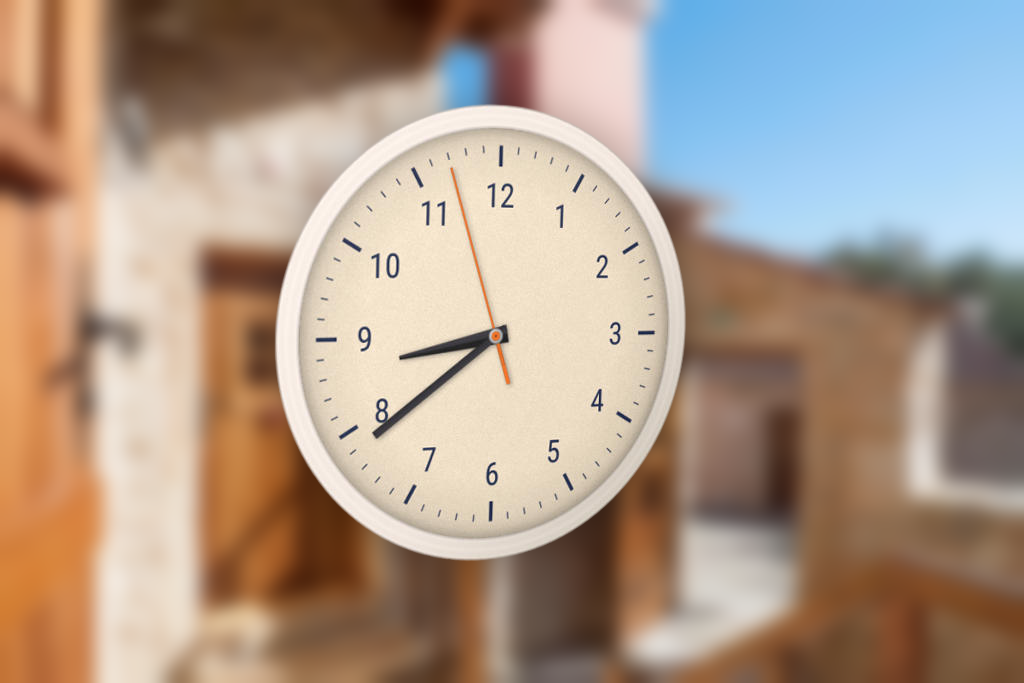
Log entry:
8h38m57s
